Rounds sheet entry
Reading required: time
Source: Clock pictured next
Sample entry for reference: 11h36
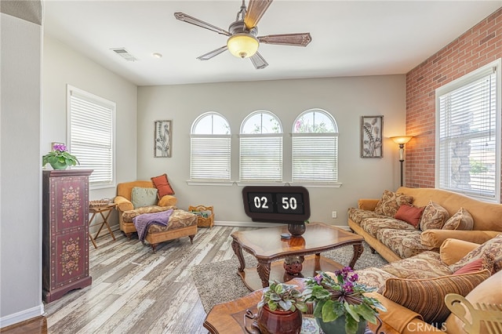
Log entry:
2h50
